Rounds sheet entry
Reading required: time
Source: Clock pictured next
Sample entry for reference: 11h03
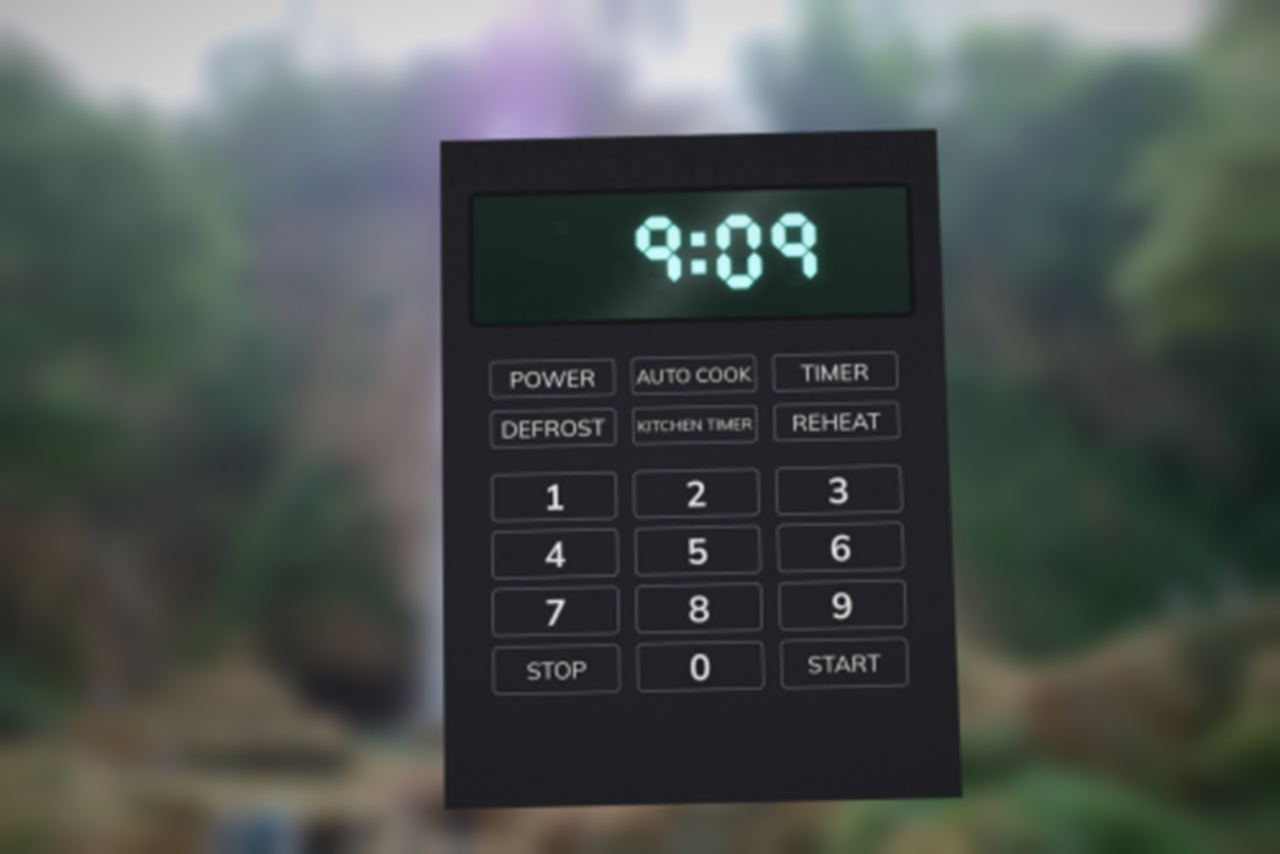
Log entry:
9h09
